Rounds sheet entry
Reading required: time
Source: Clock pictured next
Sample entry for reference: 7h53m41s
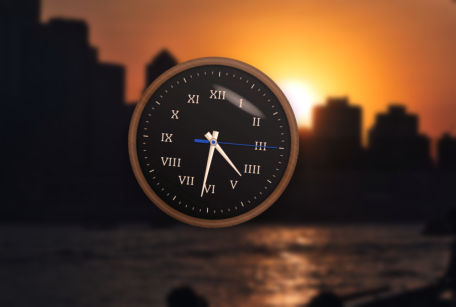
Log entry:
4h31m15s
